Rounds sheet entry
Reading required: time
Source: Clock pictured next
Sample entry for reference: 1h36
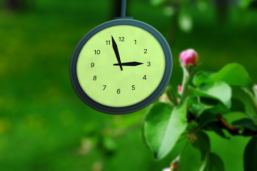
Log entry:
2h57
